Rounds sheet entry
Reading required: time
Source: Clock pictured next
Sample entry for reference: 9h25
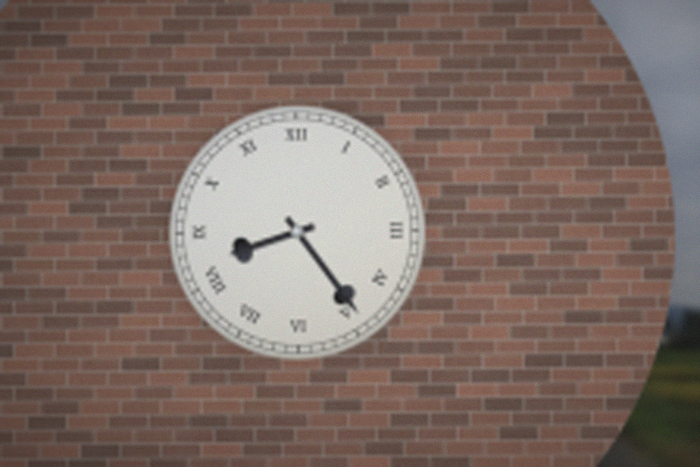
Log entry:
8h24
